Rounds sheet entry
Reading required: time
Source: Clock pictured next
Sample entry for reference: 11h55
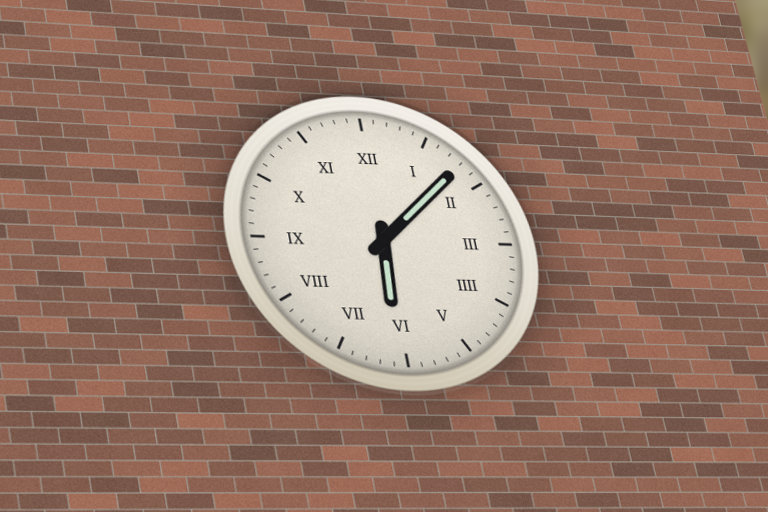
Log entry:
6h08
